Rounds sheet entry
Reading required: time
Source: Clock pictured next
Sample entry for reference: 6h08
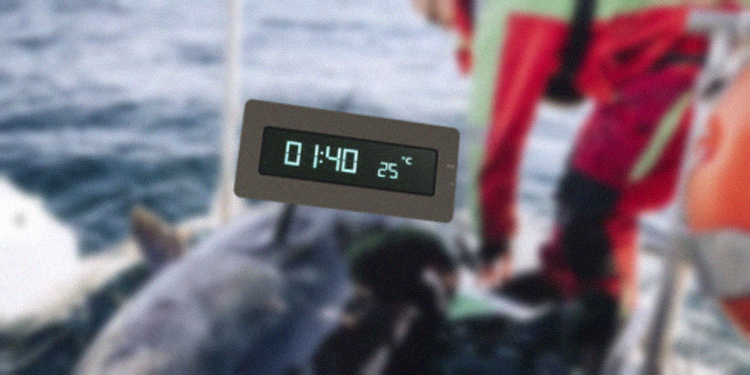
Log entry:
1h40
